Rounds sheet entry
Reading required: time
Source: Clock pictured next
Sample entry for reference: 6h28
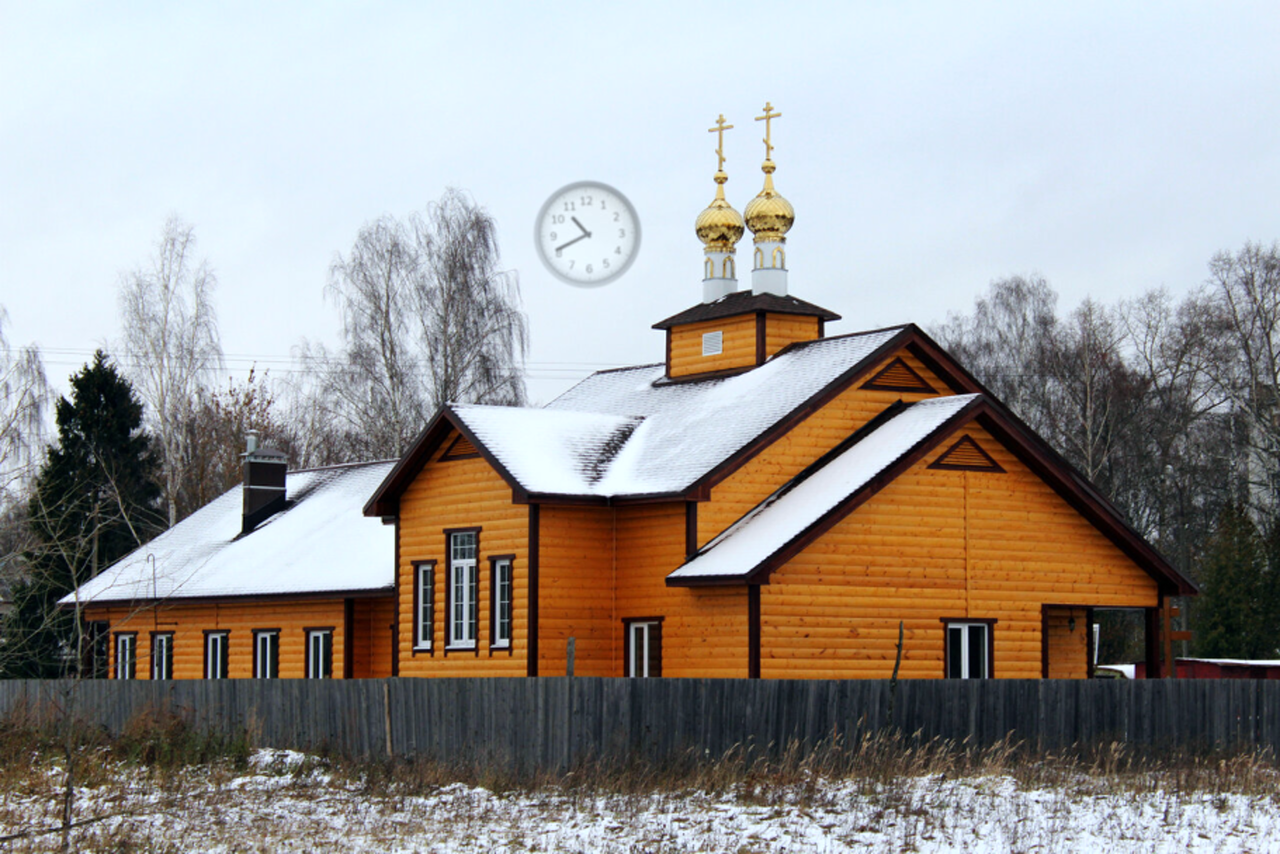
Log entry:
10h41
